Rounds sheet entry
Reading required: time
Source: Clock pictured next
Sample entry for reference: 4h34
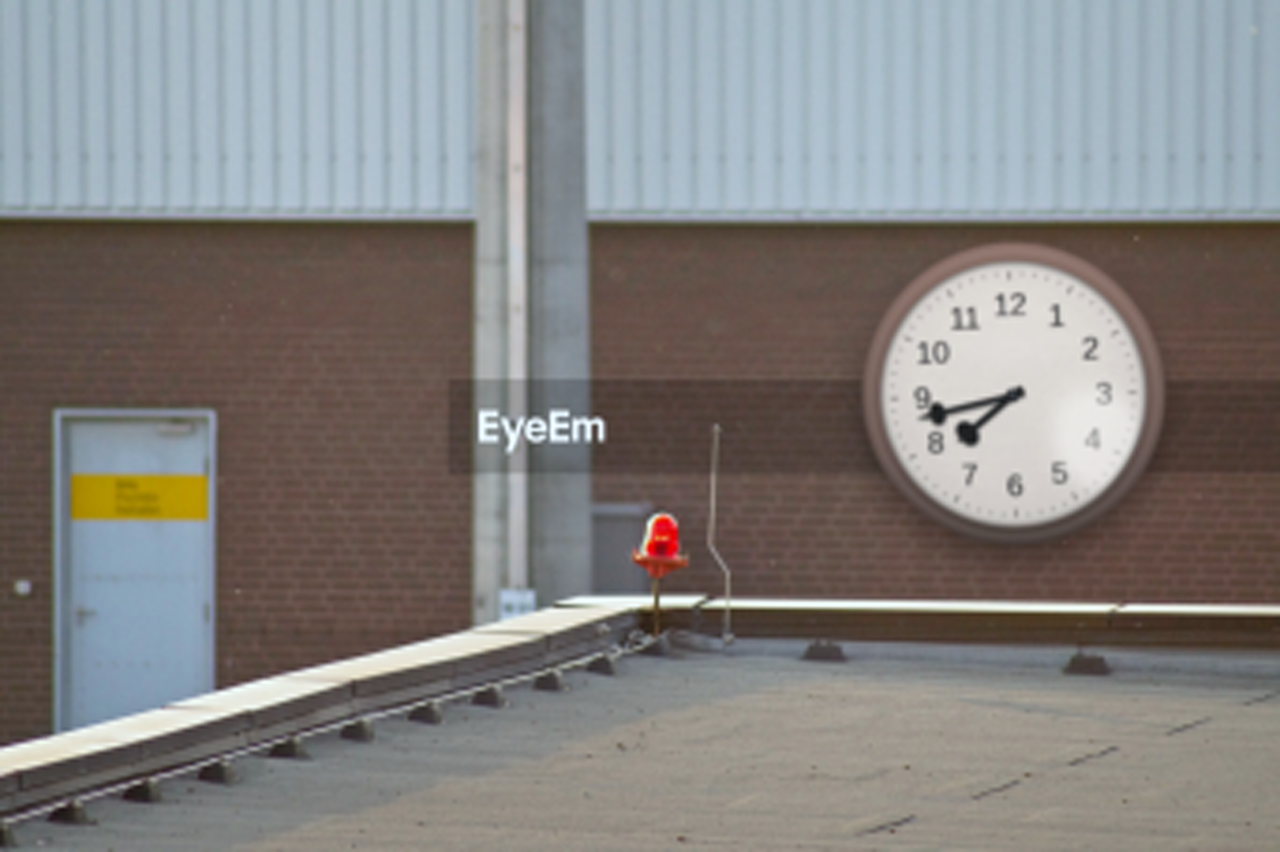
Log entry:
7h43
